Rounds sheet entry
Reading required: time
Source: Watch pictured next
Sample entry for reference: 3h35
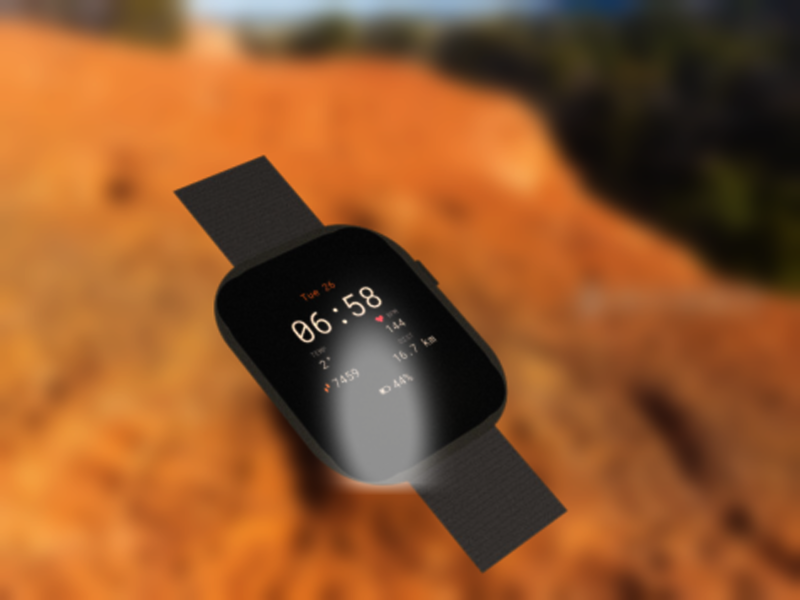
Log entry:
6h58
